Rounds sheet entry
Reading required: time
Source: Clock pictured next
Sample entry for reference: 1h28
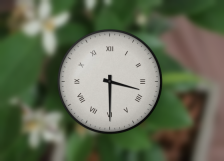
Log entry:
3h30
